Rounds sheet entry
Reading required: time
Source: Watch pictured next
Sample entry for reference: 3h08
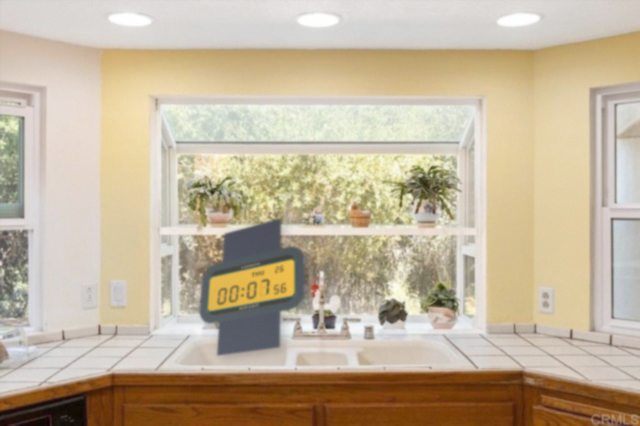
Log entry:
0h07
